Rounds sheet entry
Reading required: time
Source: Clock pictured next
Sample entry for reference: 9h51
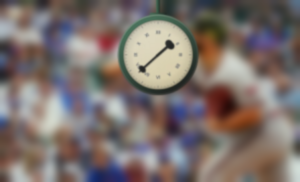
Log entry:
1h38
